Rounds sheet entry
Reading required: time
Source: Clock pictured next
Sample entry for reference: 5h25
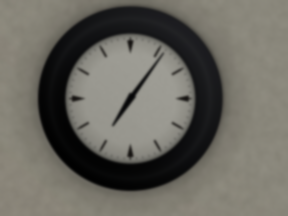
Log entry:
7h06
